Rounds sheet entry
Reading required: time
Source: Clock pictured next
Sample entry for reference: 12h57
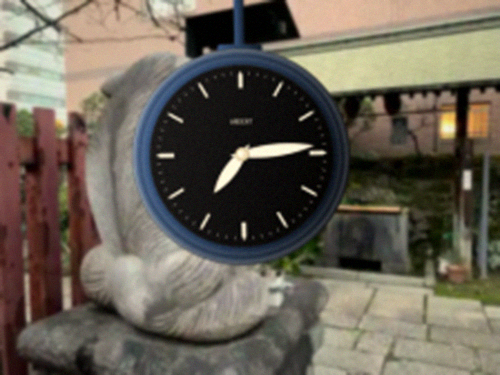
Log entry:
7h14
